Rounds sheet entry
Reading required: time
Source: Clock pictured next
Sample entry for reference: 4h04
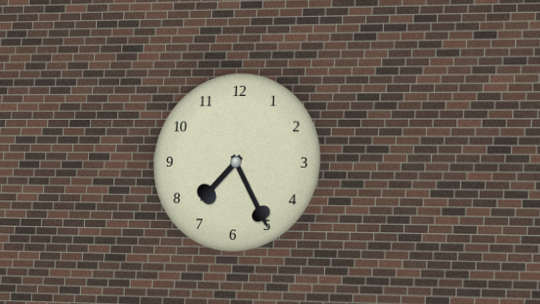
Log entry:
7h25
